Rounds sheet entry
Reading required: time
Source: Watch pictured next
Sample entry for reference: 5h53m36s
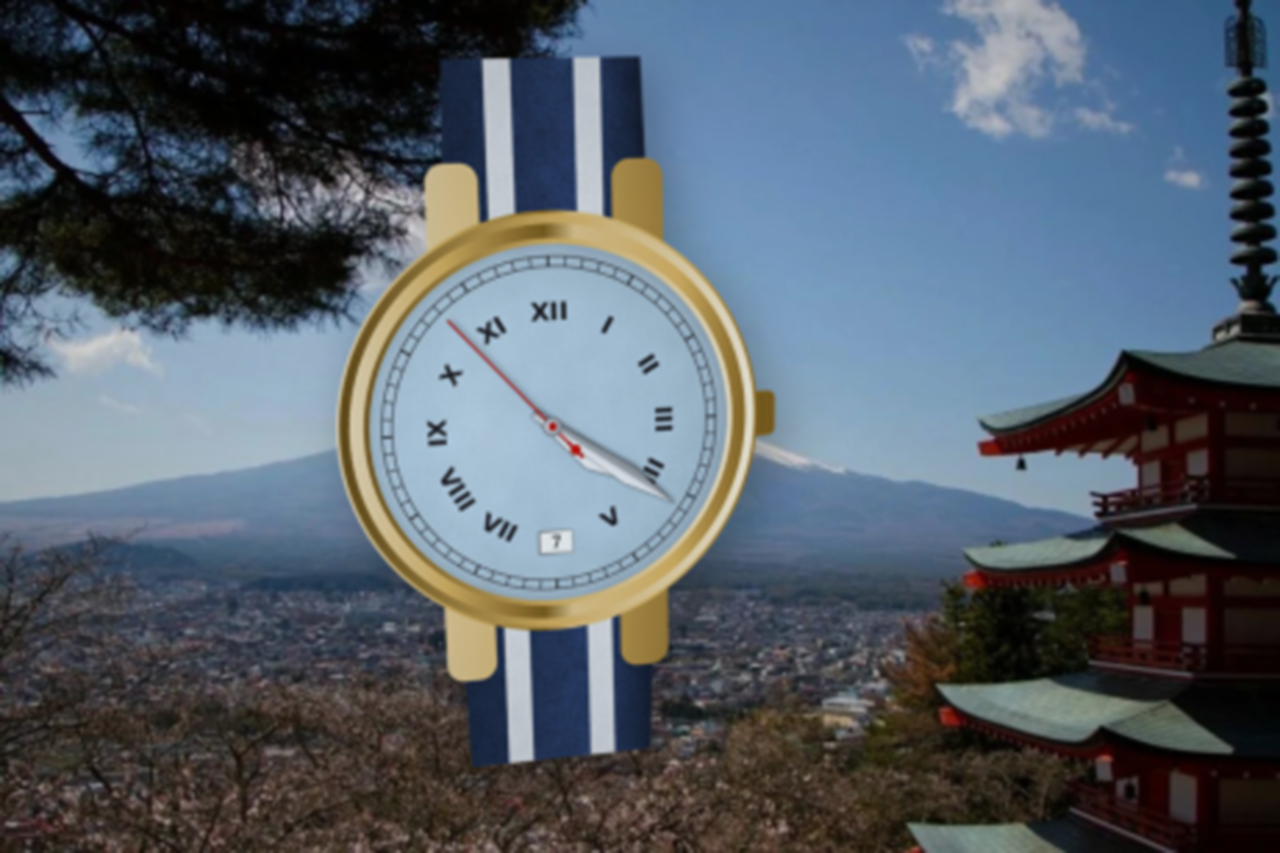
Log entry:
4h20m53s
